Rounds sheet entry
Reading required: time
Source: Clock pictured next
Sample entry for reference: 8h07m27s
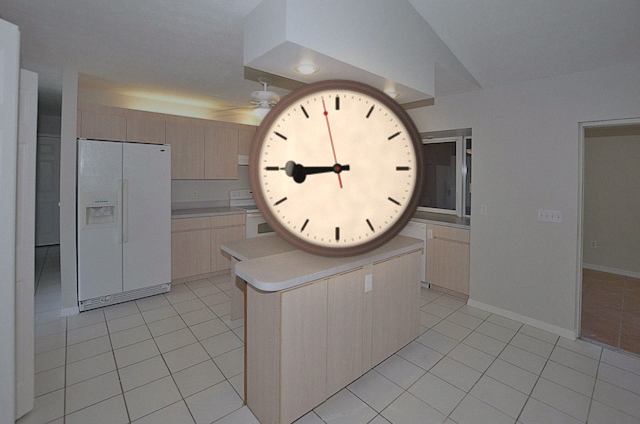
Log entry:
8h44m58s
